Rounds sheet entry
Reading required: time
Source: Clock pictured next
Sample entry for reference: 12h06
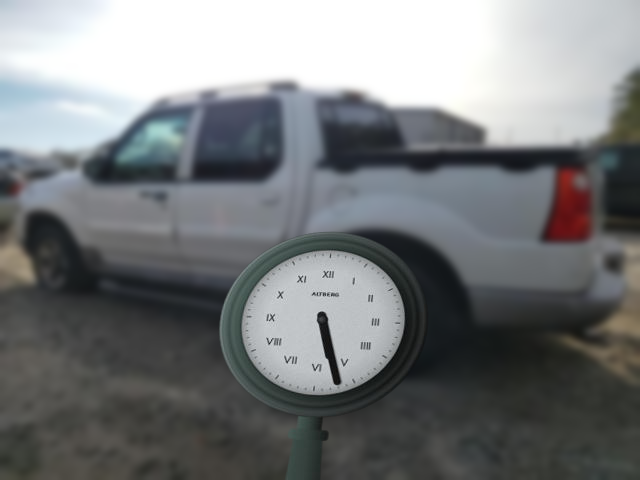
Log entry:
5h27
